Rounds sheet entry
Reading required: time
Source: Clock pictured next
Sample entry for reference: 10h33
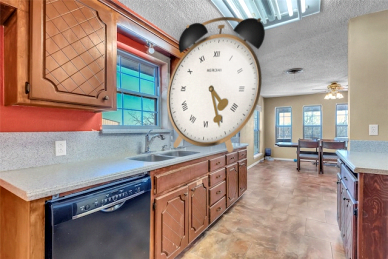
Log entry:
4h26
